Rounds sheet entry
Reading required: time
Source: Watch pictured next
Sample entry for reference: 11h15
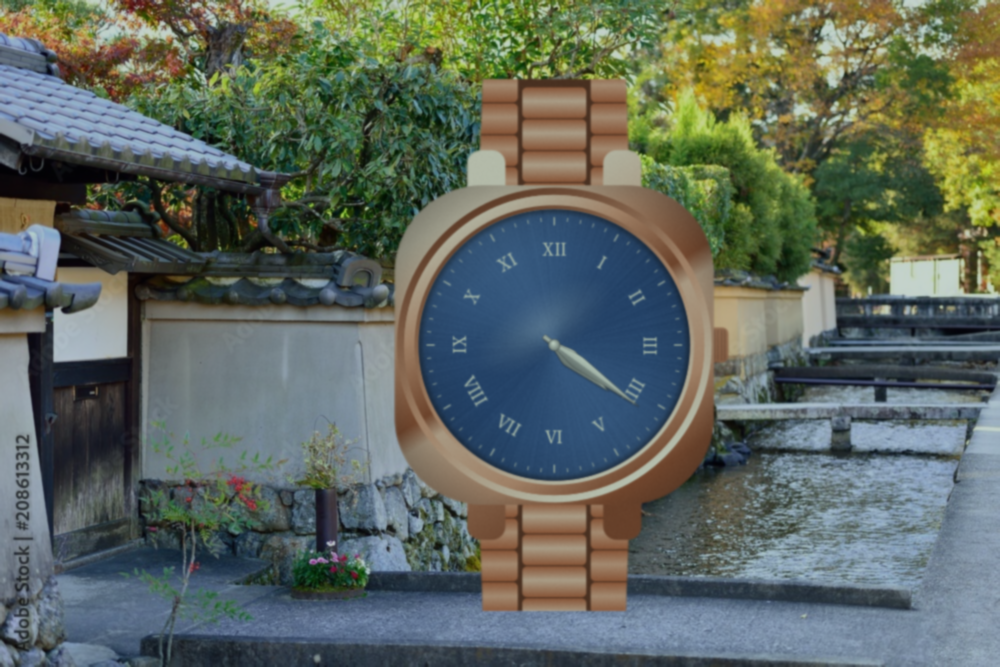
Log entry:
4h21
